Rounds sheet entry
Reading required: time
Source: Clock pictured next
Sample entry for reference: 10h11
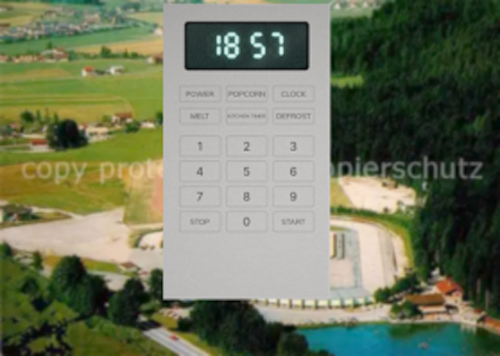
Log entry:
18h57
